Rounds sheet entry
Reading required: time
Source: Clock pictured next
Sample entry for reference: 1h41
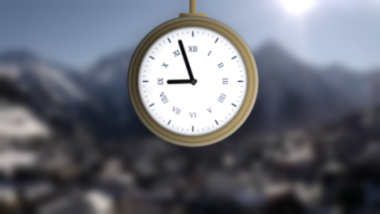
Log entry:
8h57
